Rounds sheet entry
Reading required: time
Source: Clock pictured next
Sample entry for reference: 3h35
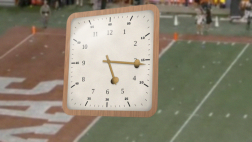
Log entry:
5h16
